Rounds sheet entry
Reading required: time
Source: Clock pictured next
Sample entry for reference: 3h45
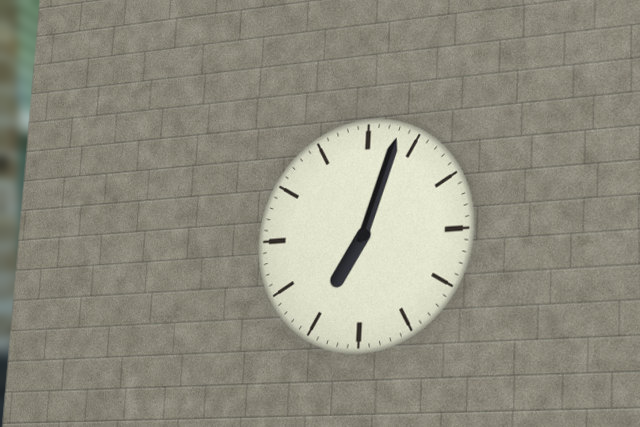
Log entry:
7h03
